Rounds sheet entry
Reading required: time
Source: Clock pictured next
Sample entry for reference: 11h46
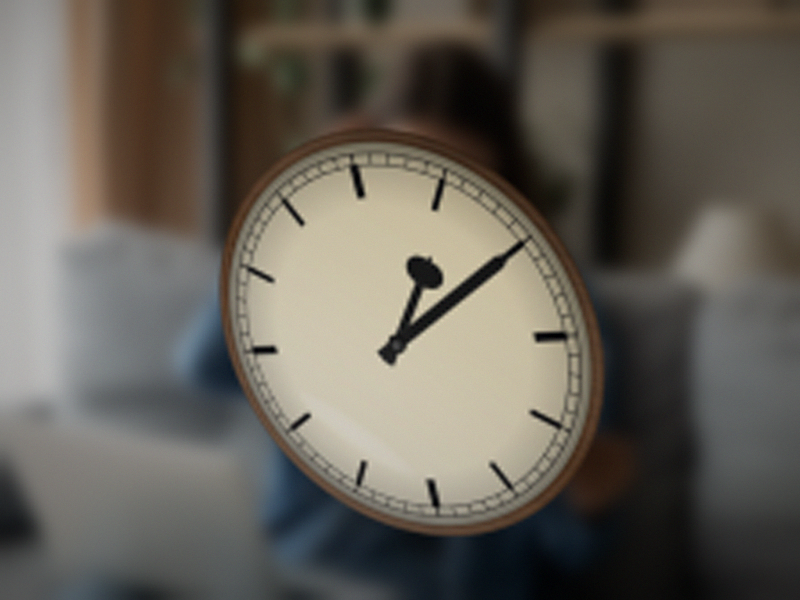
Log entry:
1h10
